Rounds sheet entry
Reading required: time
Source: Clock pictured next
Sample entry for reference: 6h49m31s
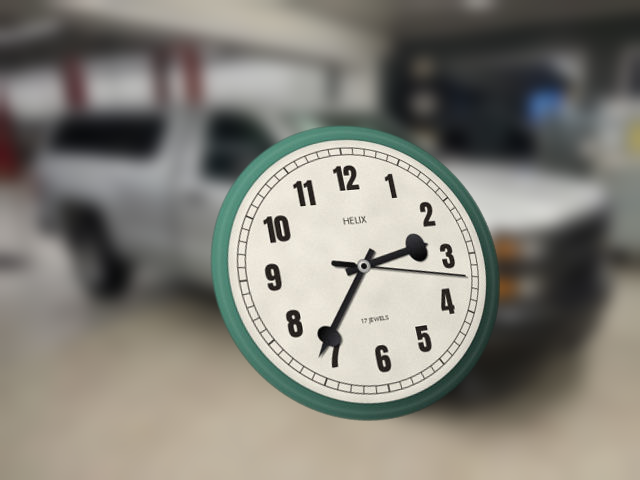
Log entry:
2h36m17s
